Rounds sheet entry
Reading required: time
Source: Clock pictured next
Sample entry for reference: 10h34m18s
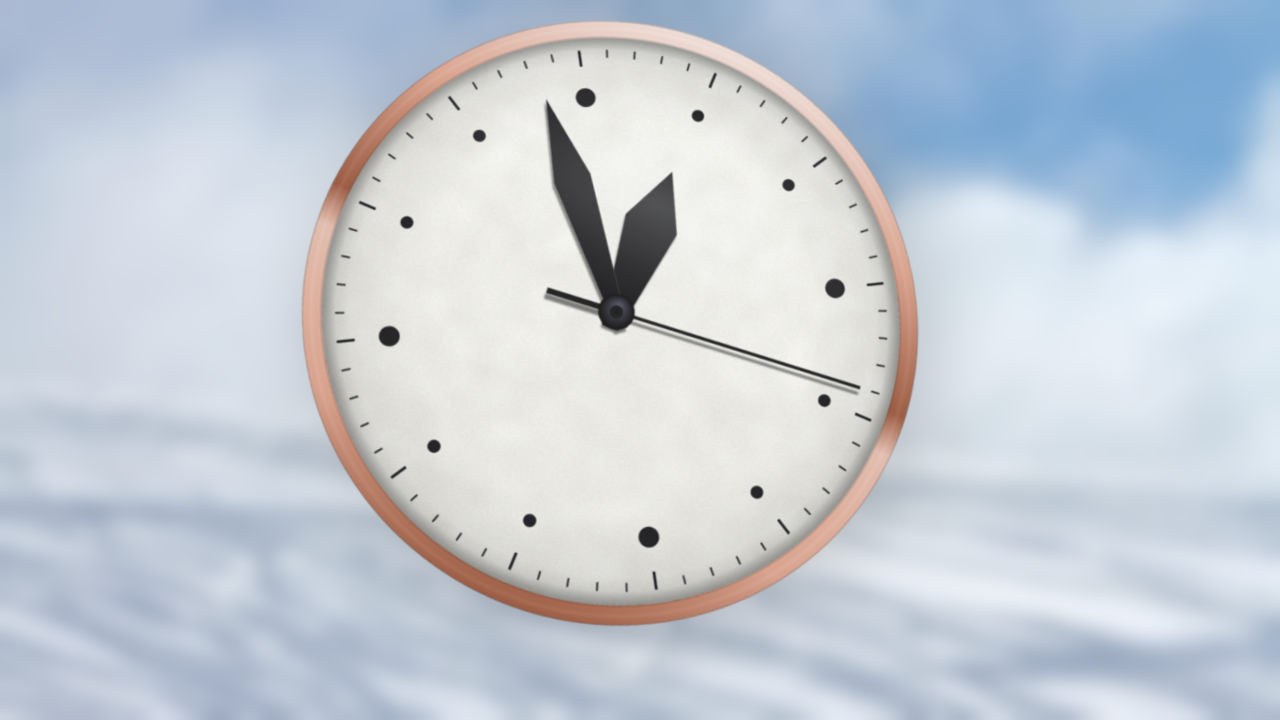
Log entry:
12h58m19s
